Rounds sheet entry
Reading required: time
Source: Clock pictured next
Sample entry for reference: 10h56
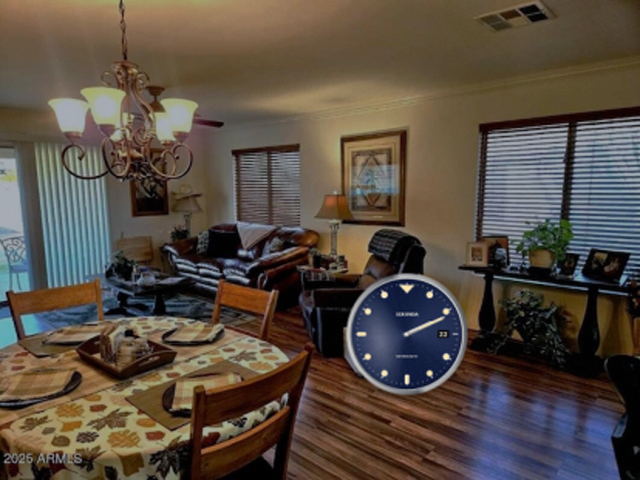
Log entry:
2h11
